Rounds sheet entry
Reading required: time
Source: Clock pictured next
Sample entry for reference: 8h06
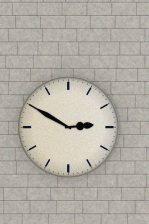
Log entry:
2h50
